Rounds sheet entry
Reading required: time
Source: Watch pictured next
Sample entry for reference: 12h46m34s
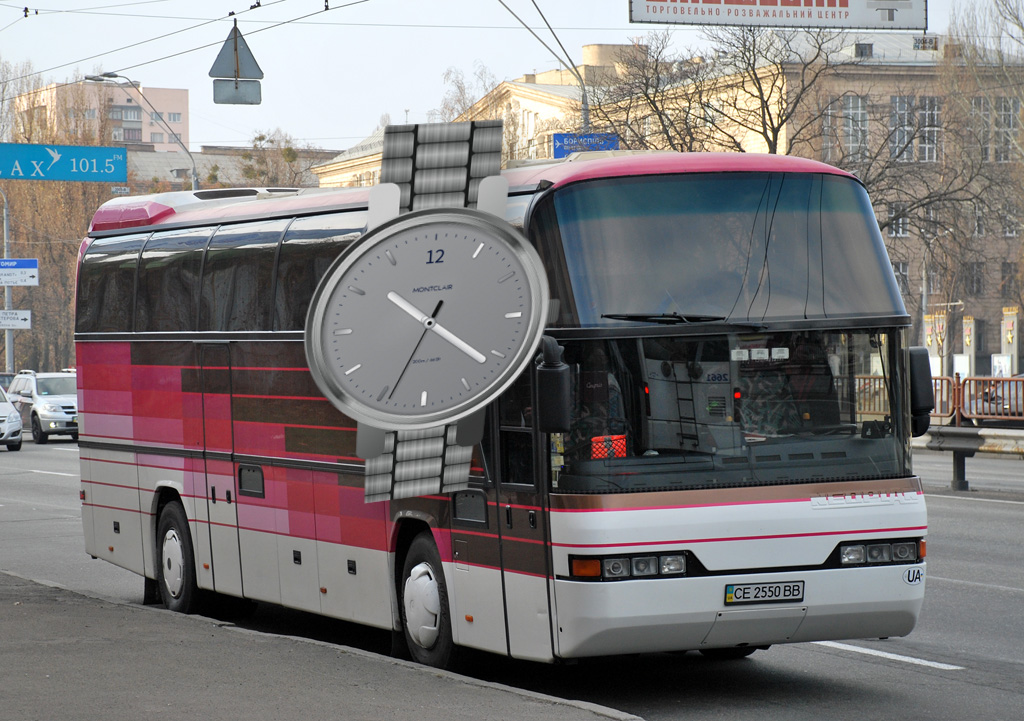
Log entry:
10h21m34s
